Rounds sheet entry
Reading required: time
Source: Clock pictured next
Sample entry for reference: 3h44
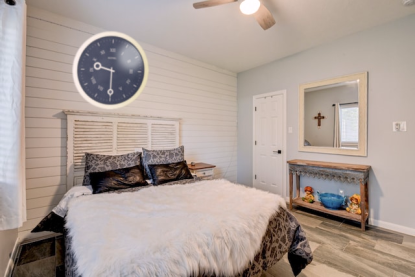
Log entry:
9h30
